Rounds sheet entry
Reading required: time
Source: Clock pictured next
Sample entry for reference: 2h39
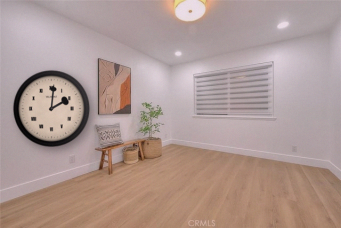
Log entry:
2h01
